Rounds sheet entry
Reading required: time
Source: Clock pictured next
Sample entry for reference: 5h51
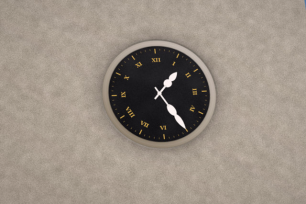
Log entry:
1h25
